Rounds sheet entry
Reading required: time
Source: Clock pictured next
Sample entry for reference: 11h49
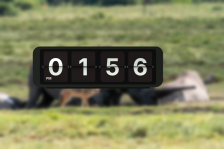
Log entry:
1h56
